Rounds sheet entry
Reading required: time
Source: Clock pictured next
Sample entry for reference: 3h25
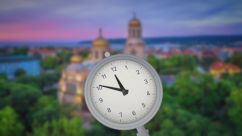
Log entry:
11h51
